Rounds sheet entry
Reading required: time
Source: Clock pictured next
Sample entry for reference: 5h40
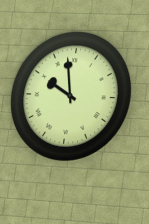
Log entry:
9h58
